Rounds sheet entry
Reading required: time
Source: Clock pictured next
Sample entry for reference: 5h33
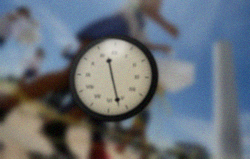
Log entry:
11h27
